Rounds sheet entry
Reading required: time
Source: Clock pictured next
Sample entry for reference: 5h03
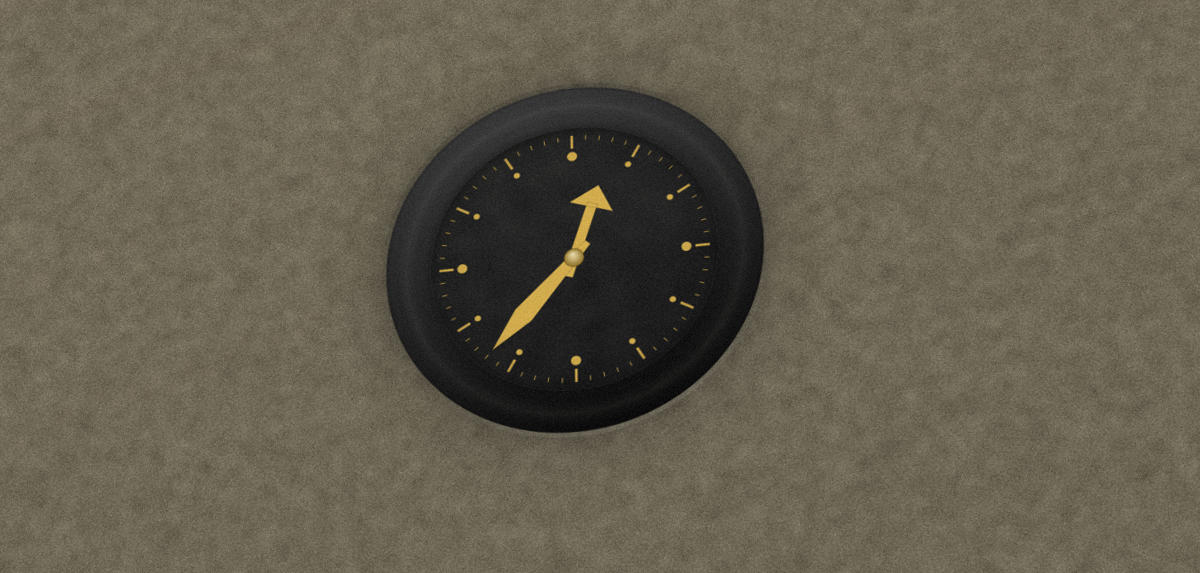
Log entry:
12h37
